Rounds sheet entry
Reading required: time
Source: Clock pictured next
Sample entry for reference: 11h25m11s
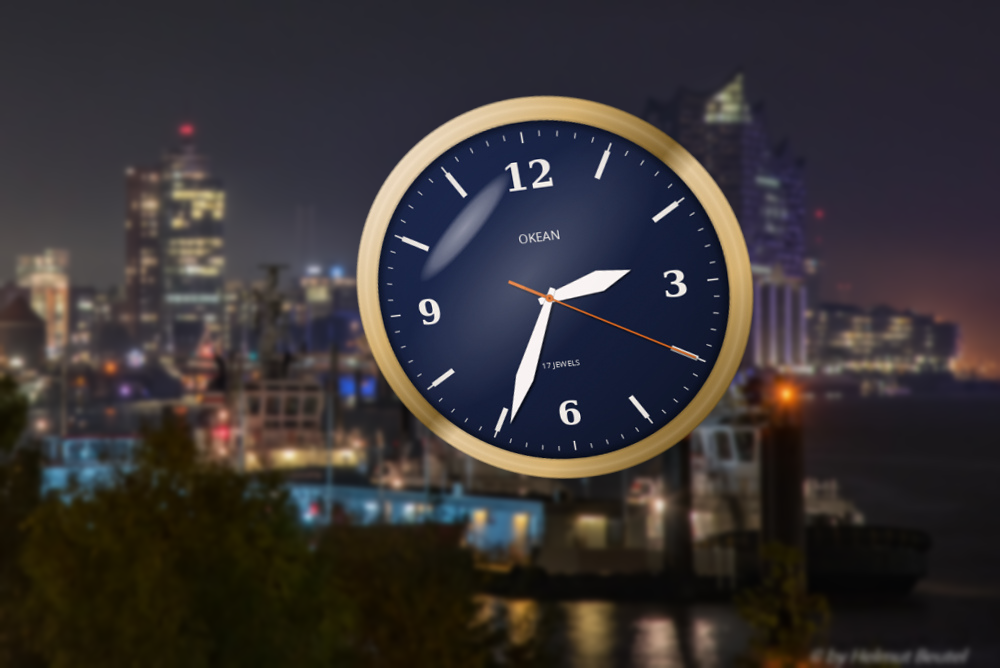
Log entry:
2h34m20s
